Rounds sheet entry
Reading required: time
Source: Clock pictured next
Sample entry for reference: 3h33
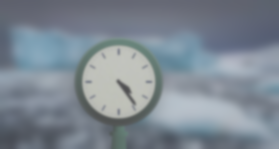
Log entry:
4h24
